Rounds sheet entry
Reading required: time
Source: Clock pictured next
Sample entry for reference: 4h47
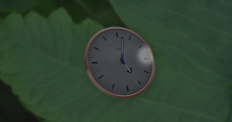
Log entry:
5h02
